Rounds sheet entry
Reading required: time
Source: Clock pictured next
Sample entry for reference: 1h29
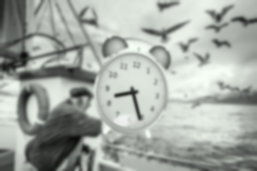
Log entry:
8h26
